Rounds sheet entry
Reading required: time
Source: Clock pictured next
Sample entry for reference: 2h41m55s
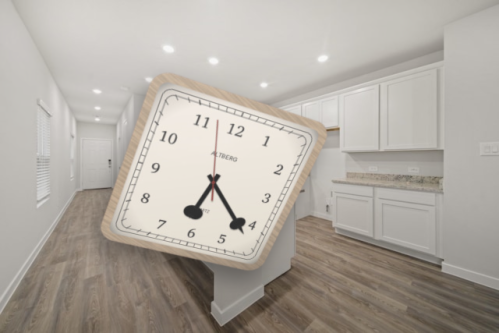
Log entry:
6h21m57s
